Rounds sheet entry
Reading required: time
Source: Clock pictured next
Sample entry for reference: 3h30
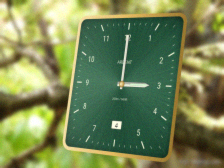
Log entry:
3h00
